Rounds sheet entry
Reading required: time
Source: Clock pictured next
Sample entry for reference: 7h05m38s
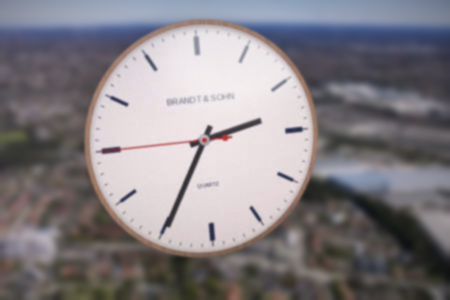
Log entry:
2h34m45s
